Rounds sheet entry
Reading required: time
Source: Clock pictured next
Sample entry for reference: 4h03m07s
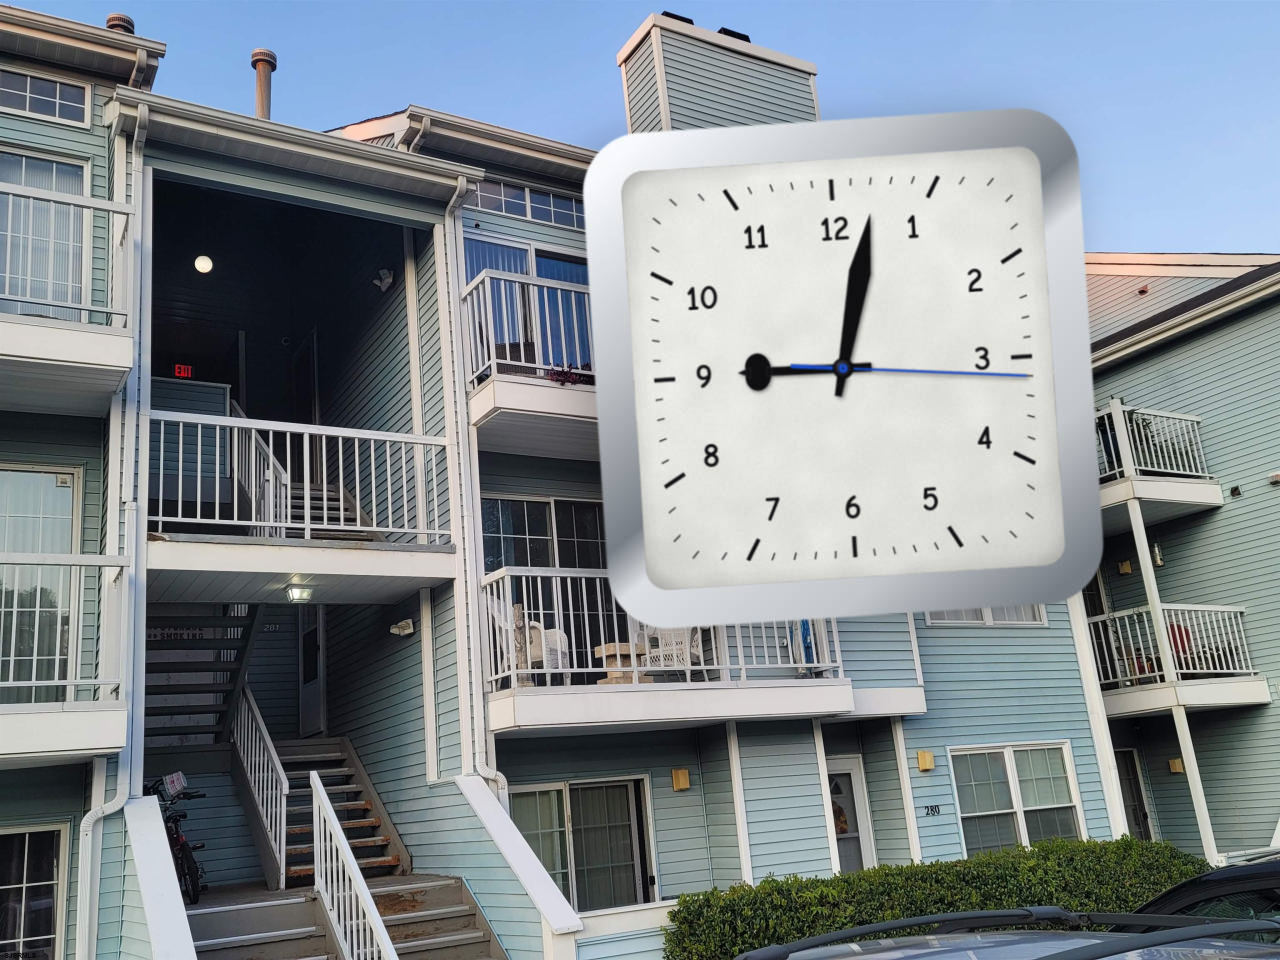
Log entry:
9h02m16s
